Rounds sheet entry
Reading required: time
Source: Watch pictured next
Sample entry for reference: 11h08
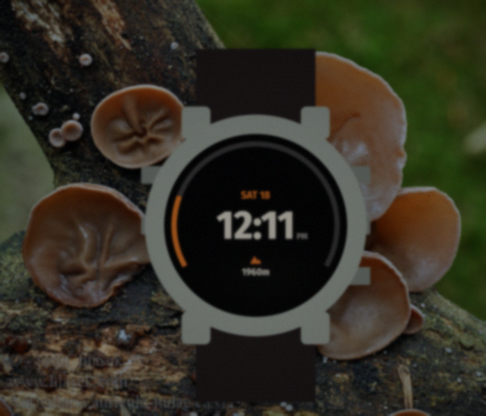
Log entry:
12h11
